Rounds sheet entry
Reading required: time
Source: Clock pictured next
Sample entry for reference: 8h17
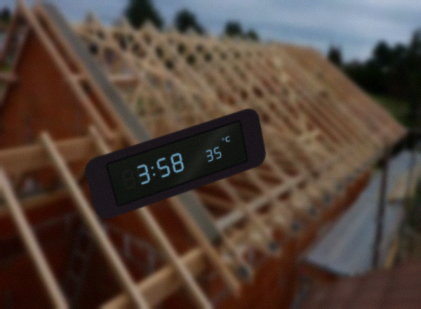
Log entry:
3h58
